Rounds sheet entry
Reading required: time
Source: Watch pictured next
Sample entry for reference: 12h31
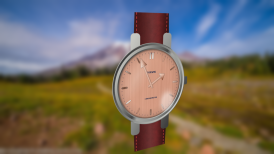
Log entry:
1h56
